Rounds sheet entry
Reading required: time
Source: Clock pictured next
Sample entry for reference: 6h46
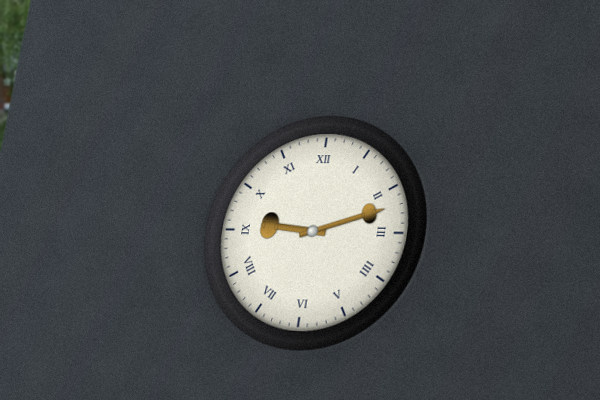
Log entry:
9h12
